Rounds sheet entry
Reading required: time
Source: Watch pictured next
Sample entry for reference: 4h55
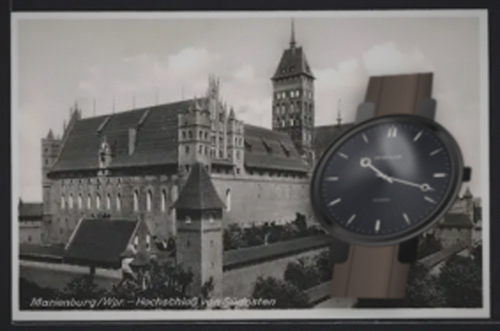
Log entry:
10h18
